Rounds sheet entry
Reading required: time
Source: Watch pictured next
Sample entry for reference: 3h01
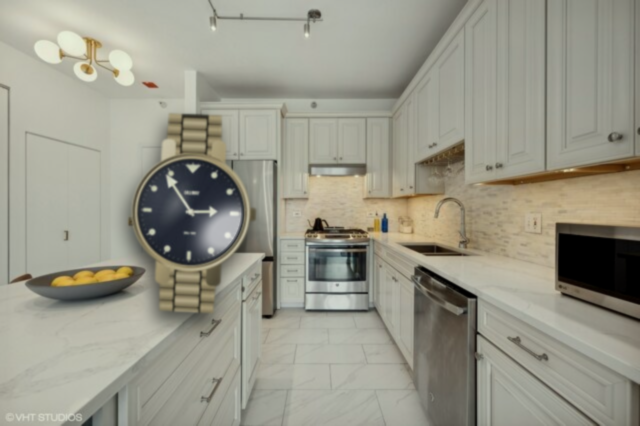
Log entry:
2h54
